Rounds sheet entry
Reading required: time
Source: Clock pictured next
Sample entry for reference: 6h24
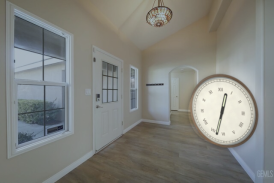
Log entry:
12h33
